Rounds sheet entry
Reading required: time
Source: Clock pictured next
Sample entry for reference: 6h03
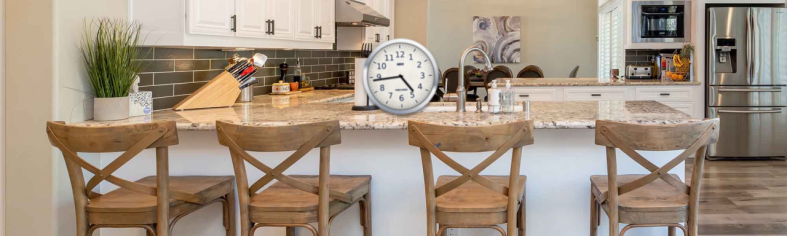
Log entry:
4h44
